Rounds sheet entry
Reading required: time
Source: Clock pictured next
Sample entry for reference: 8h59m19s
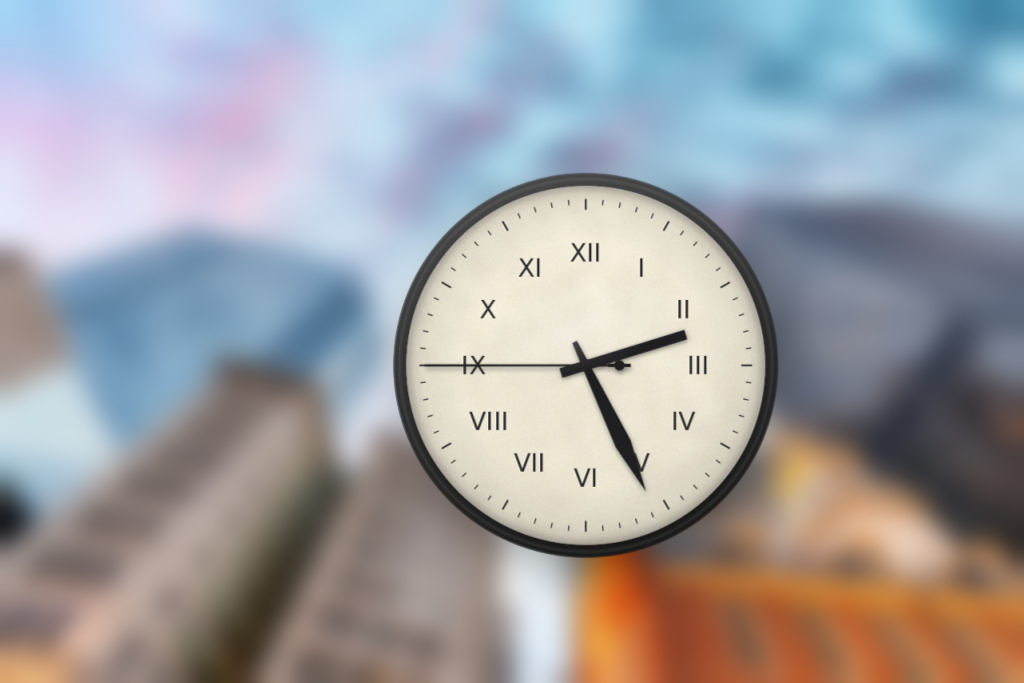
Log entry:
2h25m45s
